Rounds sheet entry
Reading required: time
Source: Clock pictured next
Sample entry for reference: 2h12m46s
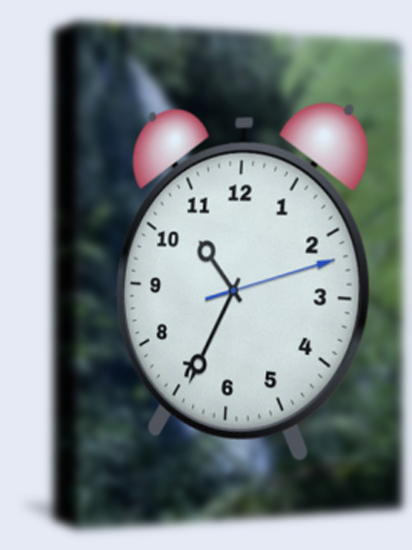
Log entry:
10h34m12s
